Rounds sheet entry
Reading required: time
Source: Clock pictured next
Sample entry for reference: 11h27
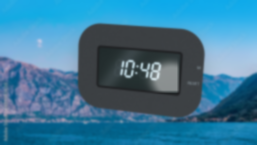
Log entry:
10h48
